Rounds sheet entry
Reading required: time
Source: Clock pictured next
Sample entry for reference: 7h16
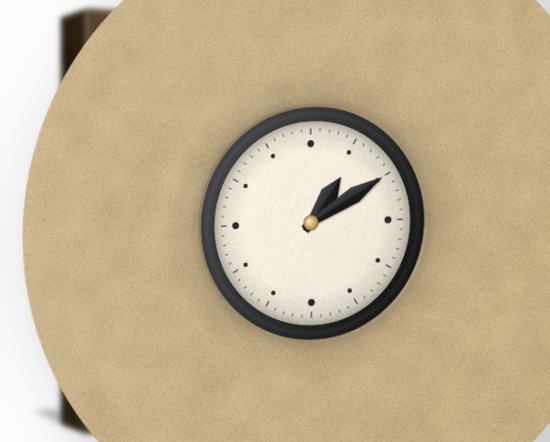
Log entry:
1h10
